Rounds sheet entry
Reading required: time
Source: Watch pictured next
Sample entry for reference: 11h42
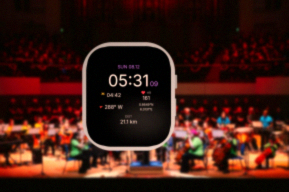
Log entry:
5h31
